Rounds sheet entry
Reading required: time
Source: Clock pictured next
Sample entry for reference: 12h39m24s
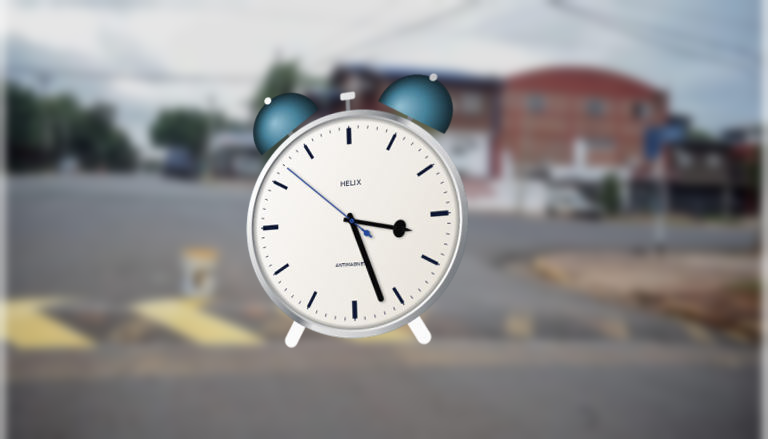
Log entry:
3h26m52s
